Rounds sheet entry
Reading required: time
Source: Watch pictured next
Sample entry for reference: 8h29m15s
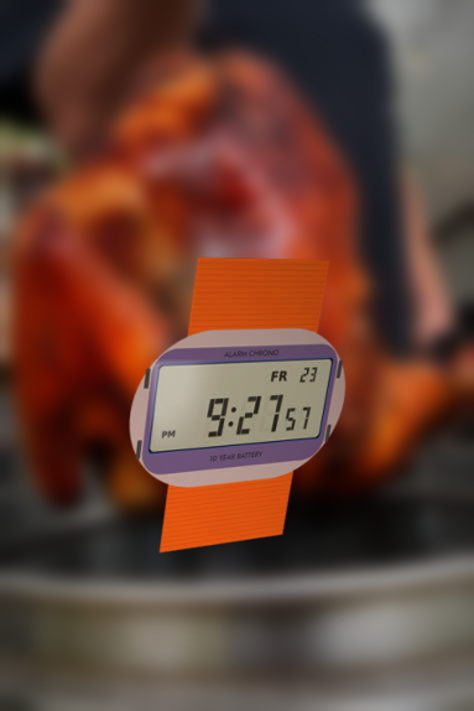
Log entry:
9h27m57s
